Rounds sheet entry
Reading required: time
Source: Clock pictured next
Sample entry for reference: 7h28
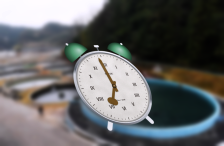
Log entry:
6h59
